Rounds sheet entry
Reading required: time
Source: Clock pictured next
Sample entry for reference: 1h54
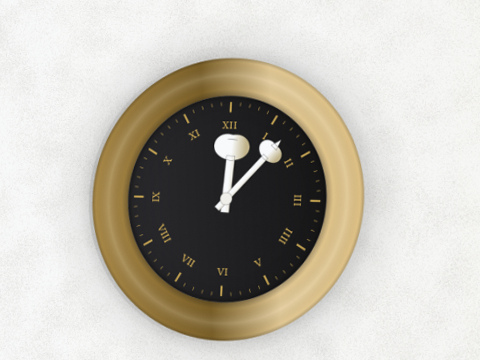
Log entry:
12h07
